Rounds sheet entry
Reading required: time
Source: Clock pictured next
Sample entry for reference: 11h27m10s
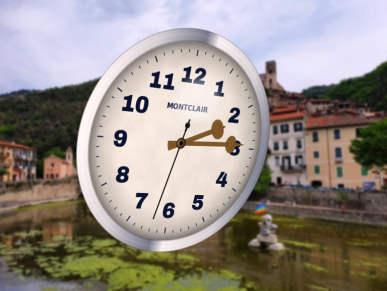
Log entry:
2h14m32s
